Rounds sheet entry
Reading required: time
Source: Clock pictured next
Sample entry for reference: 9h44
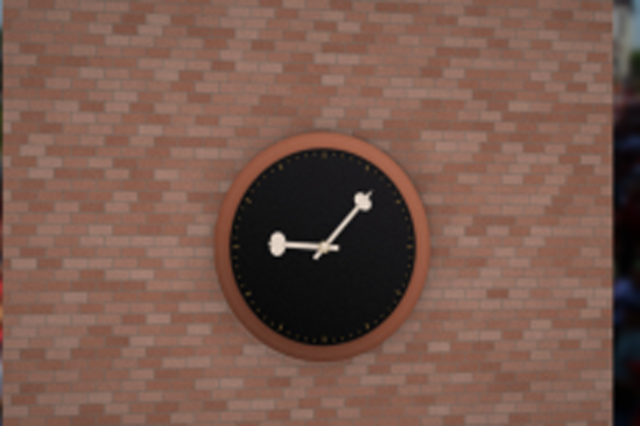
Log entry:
9h07
